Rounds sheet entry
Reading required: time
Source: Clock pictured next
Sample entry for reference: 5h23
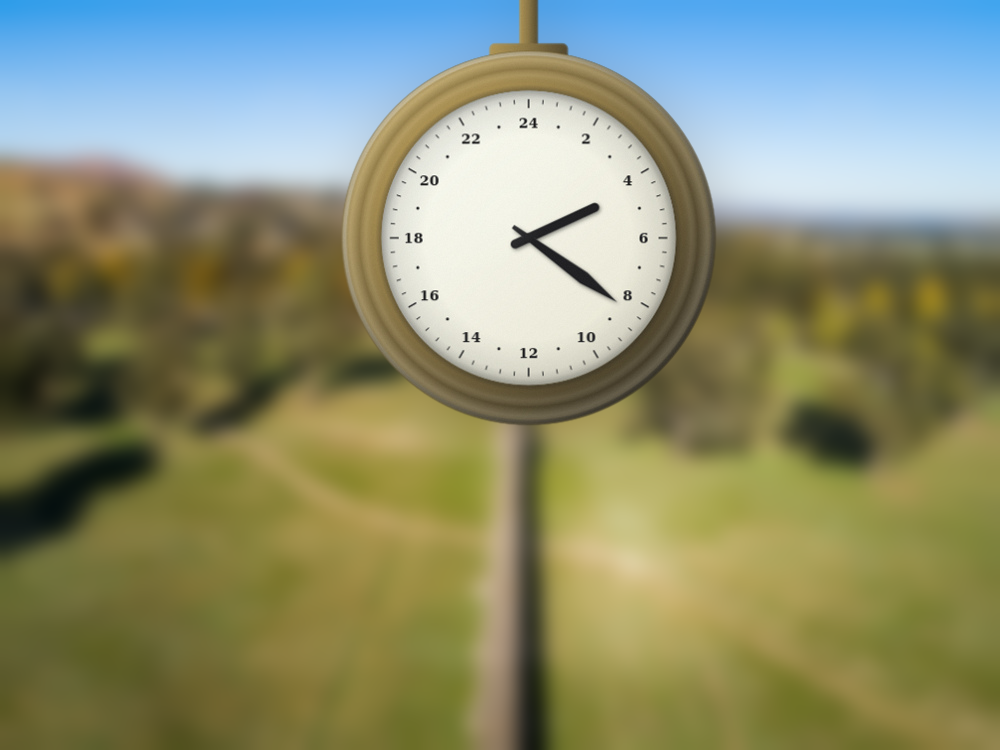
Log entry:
4h21
